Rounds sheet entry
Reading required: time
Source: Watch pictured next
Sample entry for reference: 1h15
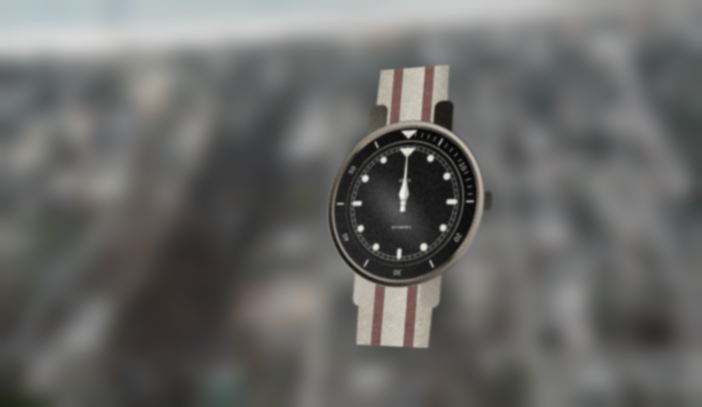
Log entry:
12h00
